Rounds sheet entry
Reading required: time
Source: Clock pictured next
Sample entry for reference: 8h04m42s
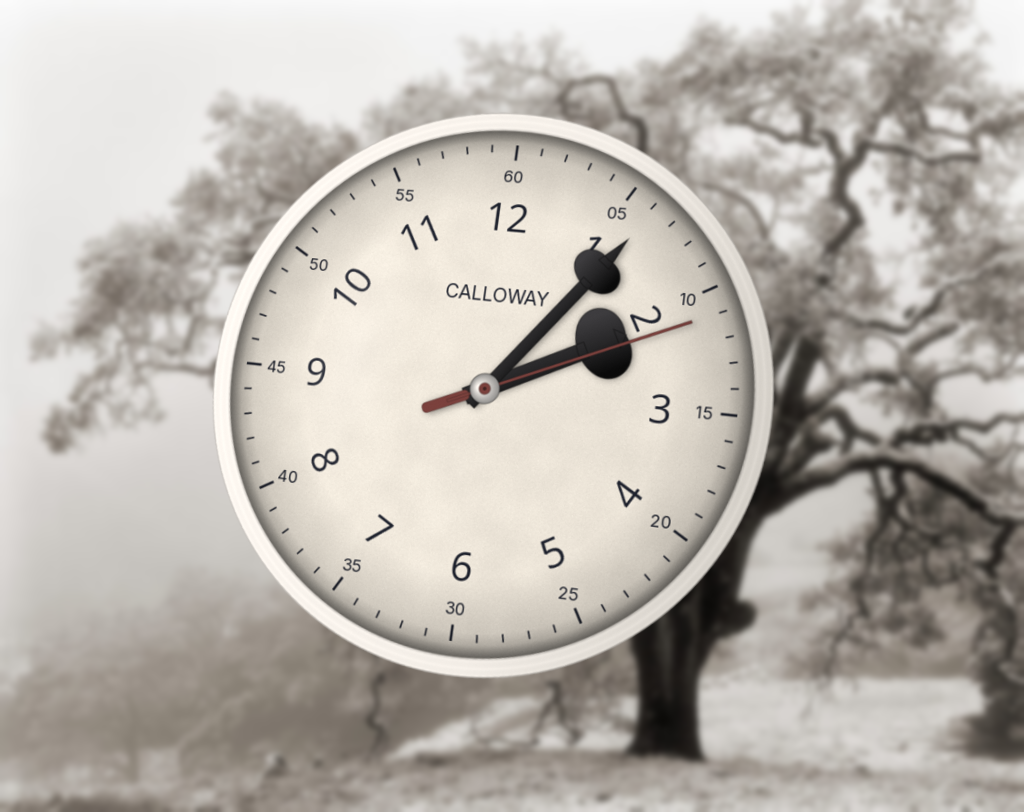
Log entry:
2h06m11s
